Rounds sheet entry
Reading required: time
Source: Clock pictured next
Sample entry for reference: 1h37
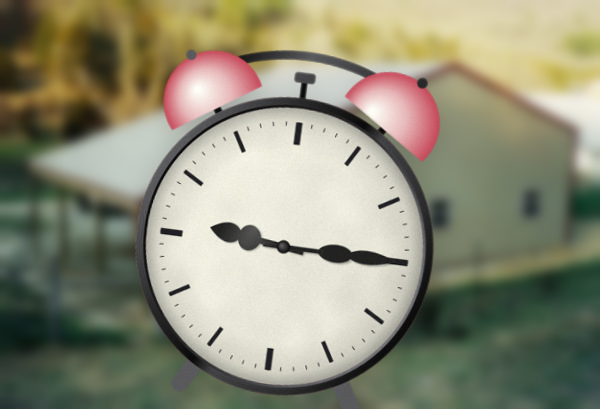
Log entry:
9h15
